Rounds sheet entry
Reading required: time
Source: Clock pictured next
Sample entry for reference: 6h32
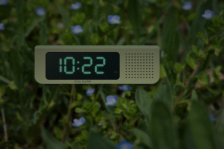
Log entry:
10h22
